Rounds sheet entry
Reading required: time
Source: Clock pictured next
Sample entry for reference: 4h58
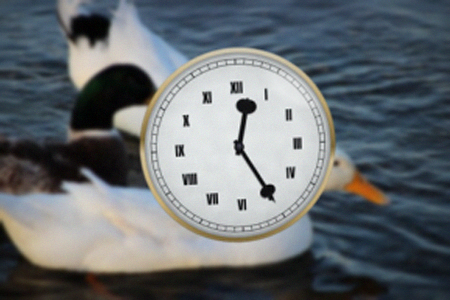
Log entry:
12h25
